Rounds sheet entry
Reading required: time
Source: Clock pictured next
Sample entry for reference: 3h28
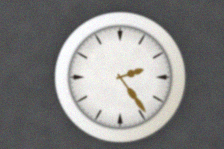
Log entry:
2h24
